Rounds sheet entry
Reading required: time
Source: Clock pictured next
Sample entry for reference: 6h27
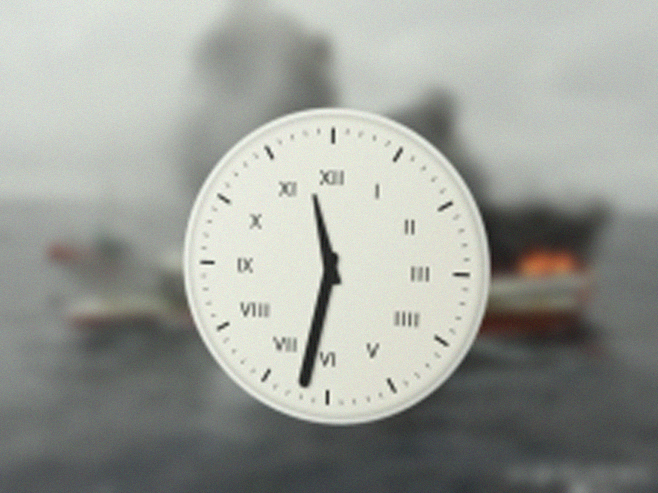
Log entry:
11h32
